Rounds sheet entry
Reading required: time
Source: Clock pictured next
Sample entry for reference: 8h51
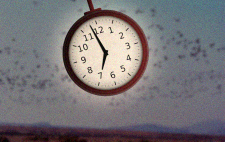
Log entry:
6h58
